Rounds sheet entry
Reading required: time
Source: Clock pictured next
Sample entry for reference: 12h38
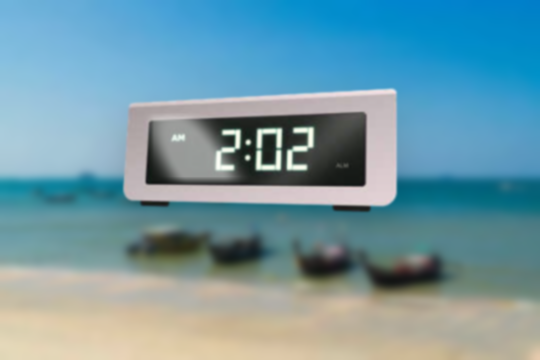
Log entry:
2h02
